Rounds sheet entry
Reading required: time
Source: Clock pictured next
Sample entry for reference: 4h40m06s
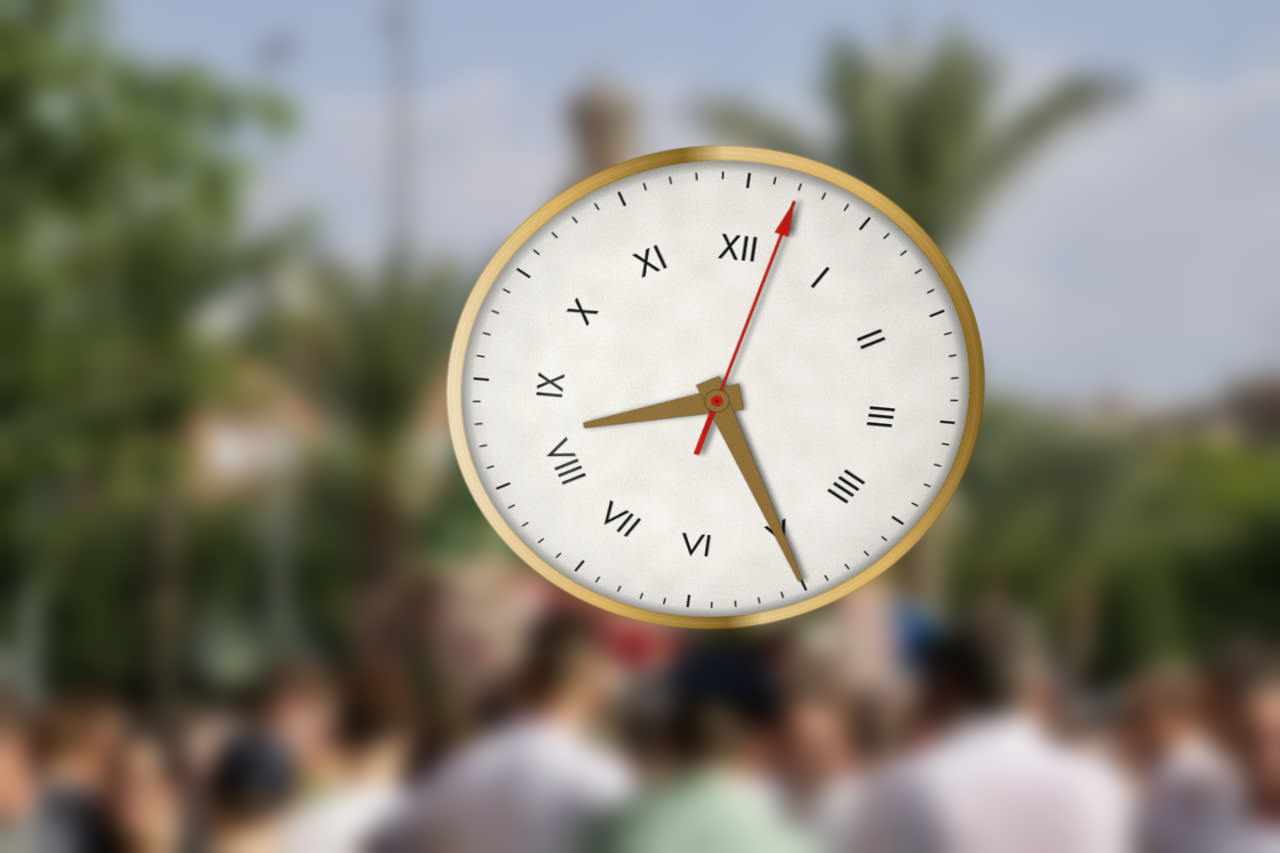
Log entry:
8h25m02s
